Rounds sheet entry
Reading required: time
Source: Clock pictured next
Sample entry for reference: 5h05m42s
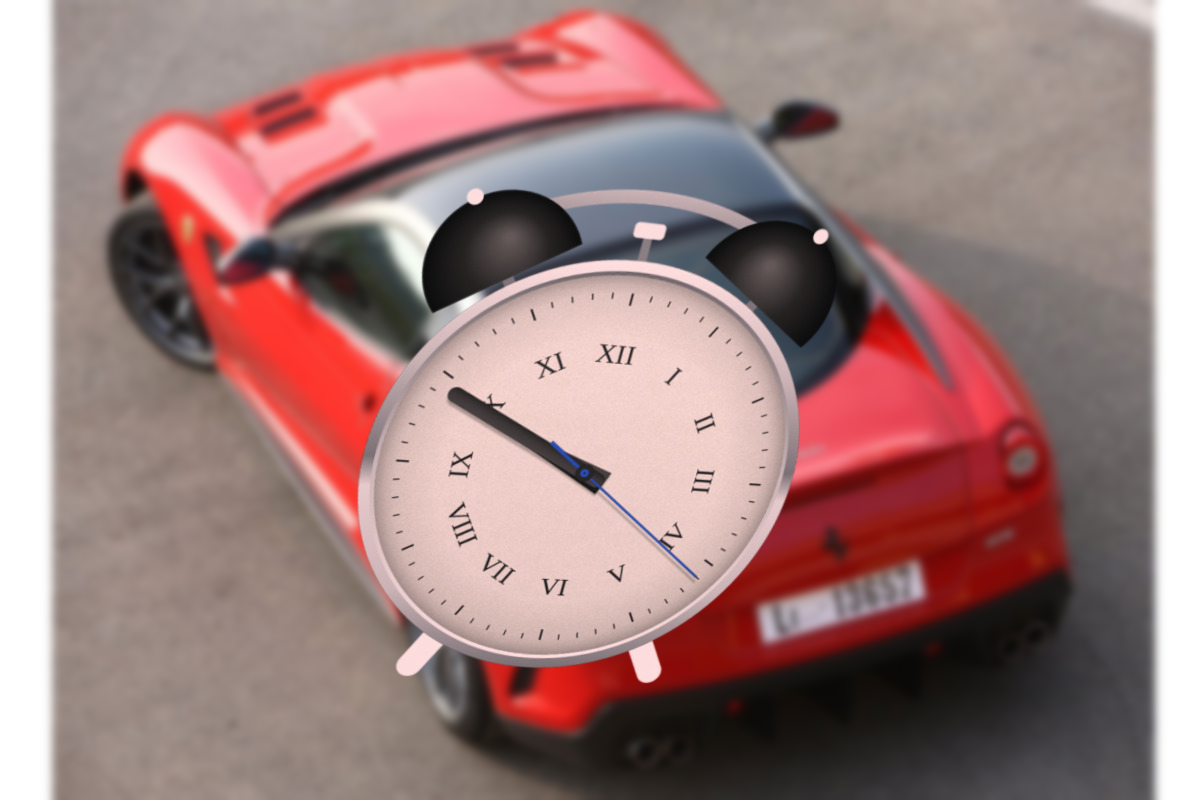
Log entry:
9h49m21s
